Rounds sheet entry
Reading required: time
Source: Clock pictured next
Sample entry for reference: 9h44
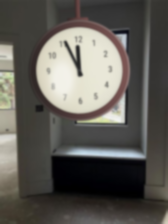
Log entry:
11h56
